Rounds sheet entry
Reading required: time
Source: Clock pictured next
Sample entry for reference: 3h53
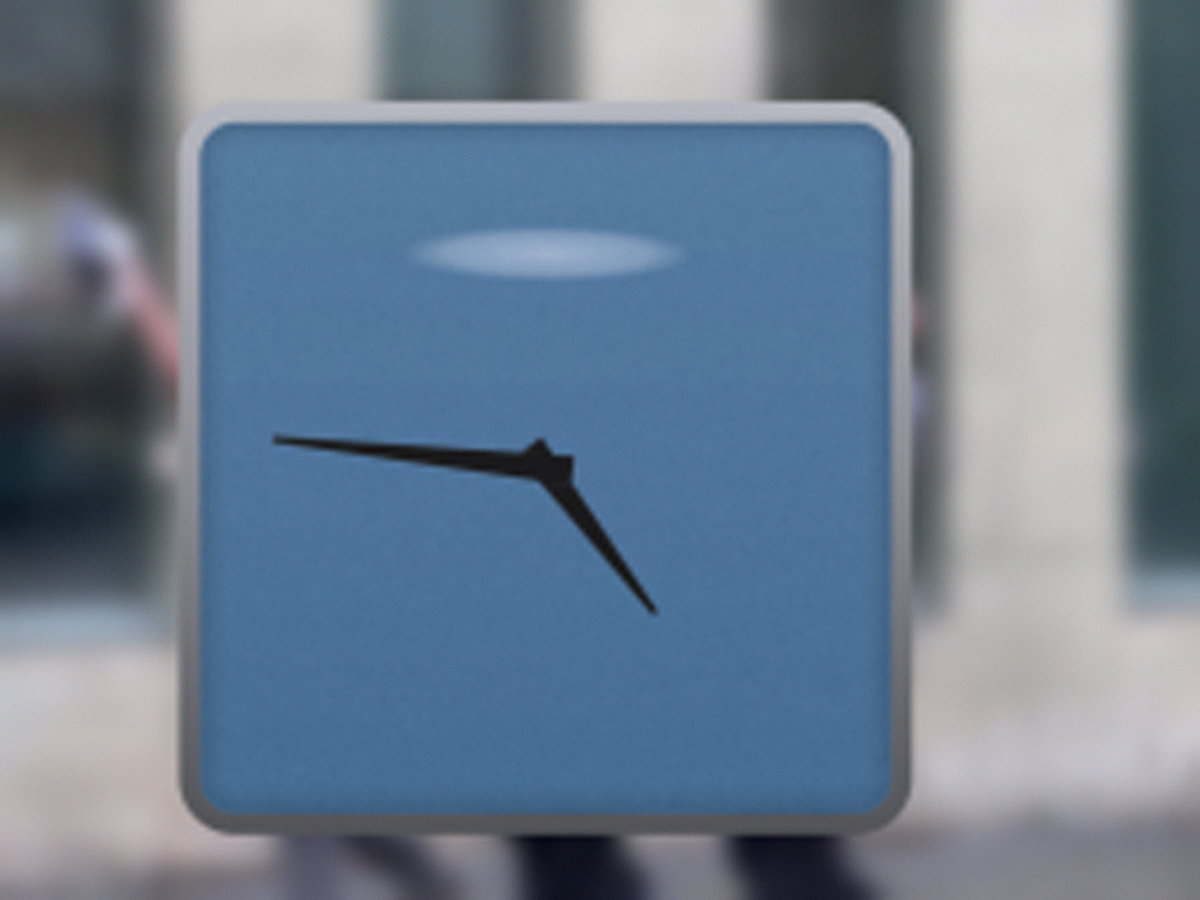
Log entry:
4h46
